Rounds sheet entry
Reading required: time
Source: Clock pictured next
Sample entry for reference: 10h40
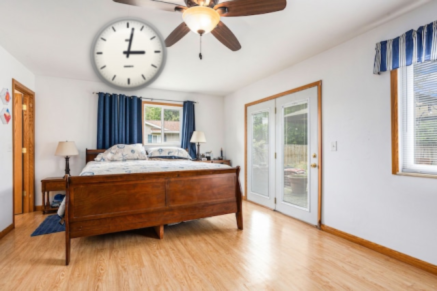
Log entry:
3h02
